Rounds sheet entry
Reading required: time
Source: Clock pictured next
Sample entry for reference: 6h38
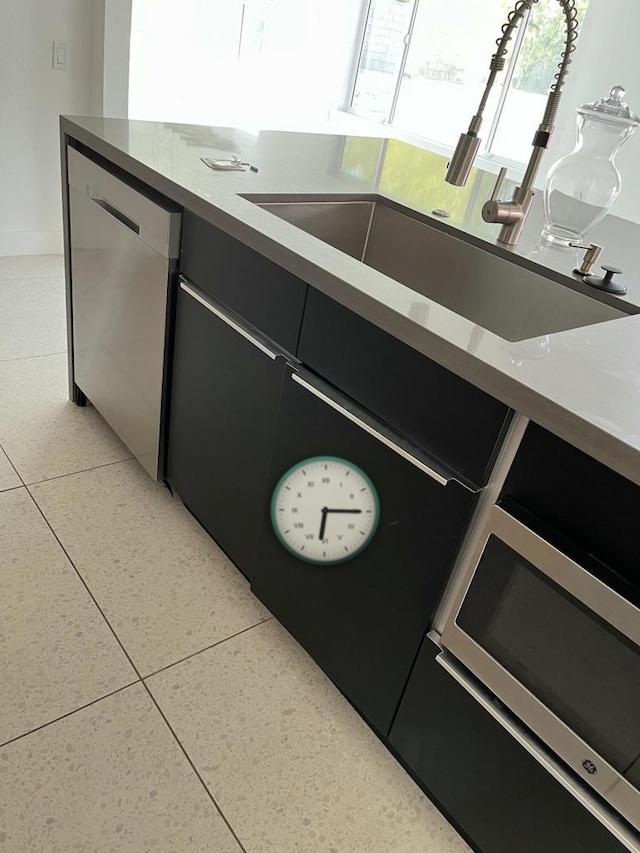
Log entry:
6h15
